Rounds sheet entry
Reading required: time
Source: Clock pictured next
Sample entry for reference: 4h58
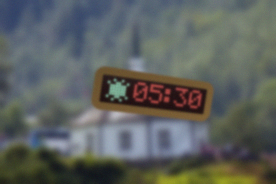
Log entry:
5h30
